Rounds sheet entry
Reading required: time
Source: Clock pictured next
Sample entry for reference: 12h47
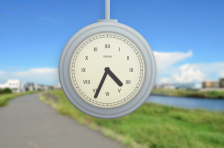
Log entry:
4h34
